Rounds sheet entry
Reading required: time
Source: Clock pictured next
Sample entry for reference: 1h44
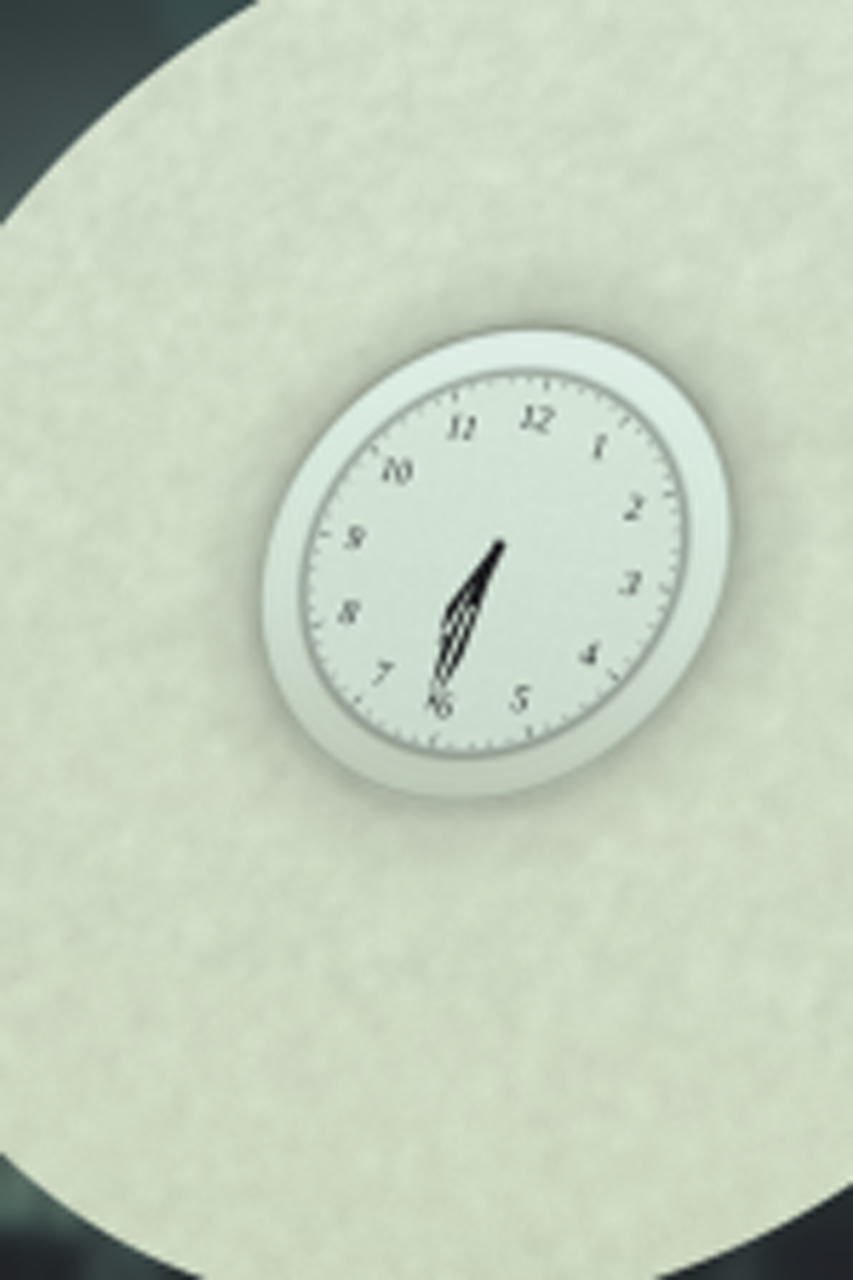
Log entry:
6h31
